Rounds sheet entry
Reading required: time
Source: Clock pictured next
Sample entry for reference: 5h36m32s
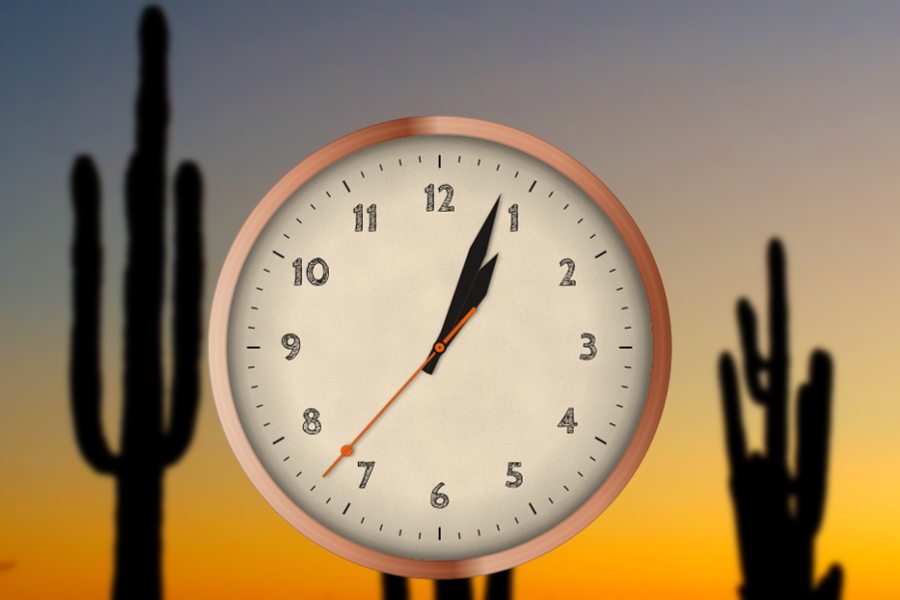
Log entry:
1h03m37s
